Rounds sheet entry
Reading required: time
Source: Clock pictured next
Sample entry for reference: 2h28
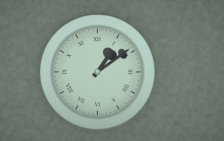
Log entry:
1h09
